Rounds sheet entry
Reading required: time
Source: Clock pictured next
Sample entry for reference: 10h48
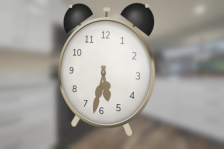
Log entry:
5h32
